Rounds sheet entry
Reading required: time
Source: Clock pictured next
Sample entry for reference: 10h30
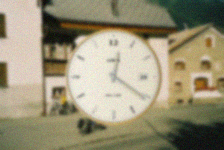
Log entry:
12h21
